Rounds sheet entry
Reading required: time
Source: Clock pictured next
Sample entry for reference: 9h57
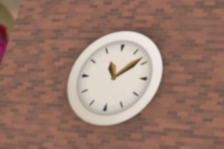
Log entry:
11h08
